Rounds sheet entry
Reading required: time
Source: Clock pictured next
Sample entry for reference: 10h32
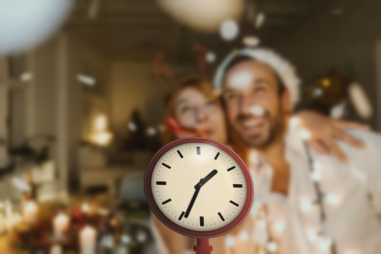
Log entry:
1h34
